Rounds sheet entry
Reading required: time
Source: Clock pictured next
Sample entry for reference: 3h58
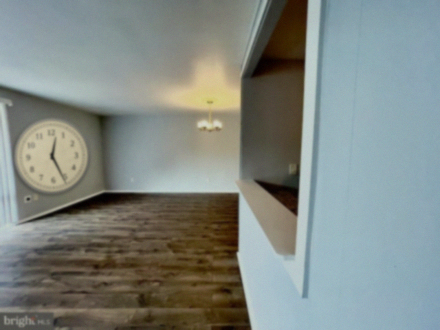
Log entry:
12h26
